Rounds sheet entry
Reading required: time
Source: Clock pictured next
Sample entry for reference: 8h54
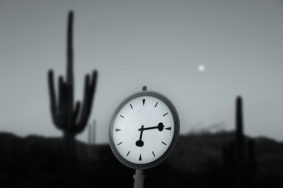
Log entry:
6h14
